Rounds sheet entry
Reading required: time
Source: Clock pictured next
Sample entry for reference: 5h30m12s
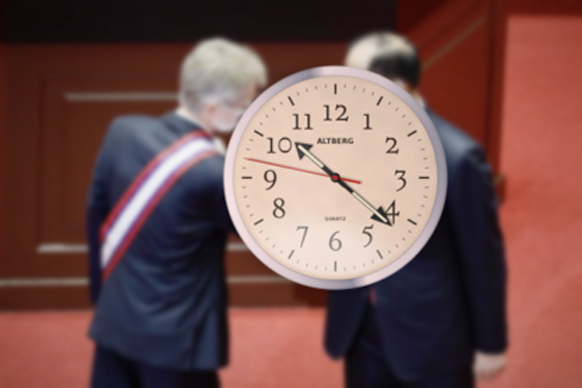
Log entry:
10h21m47s
